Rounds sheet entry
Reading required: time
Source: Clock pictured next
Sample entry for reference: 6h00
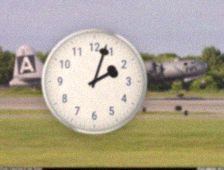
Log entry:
2h03
